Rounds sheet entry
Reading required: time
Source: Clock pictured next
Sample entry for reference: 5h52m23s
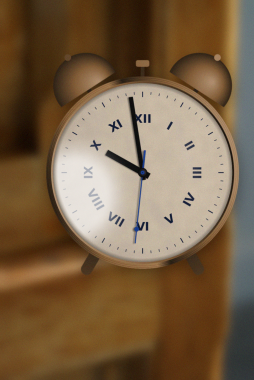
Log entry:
9h58m31s
